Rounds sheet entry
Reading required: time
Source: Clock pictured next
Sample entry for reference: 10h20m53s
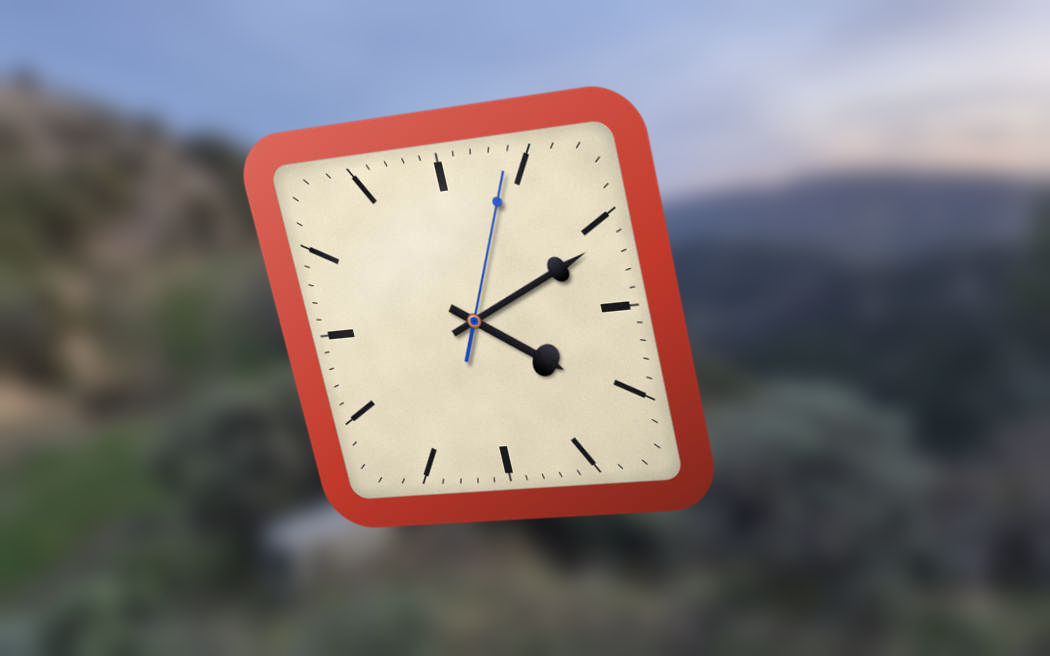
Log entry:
4h11m04s
